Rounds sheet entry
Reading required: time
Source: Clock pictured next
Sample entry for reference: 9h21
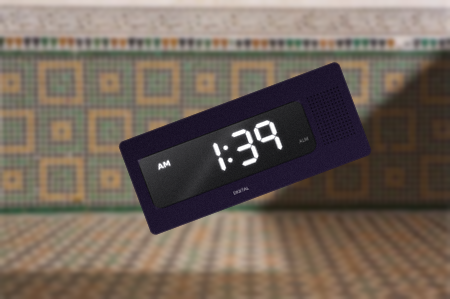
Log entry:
1h39
